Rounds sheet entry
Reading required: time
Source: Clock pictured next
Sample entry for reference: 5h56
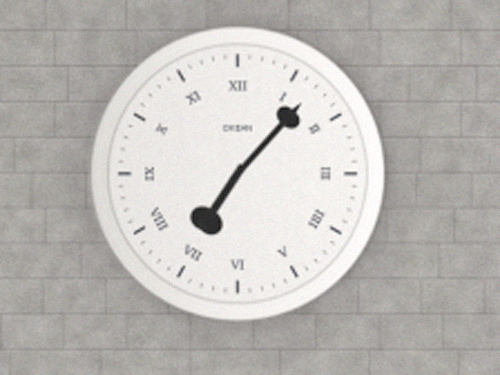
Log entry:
7h07
